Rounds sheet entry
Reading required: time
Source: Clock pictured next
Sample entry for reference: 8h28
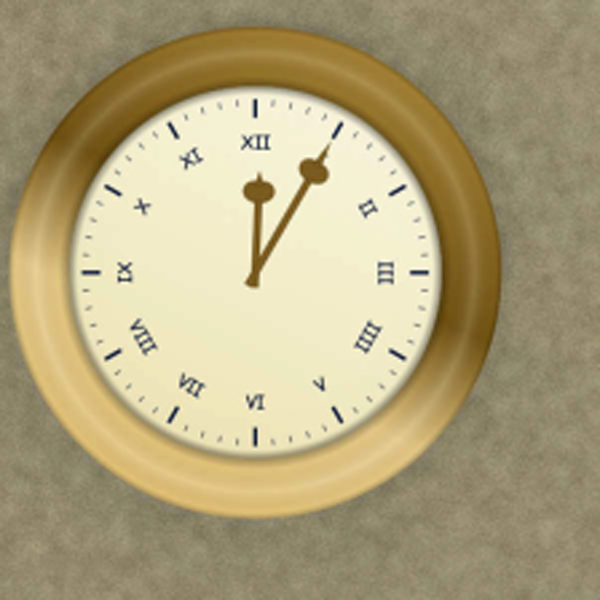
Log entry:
12h05
